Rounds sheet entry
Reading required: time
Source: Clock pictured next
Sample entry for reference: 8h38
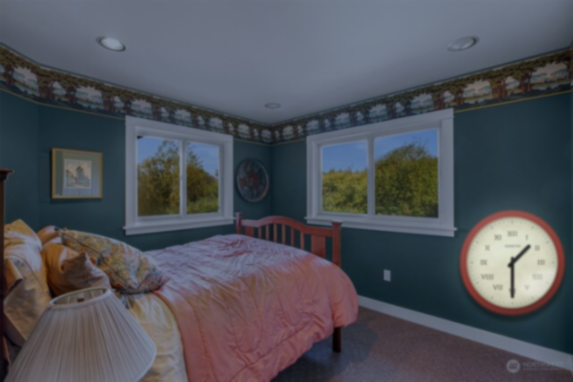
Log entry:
1h30
